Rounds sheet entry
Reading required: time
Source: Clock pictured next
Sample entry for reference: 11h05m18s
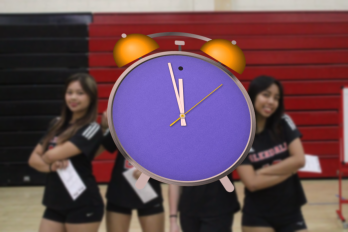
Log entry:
11h58m08s
